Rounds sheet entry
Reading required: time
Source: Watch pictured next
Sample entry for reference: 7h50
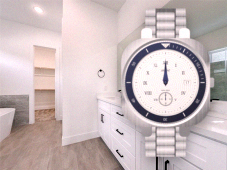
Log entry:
12h00
